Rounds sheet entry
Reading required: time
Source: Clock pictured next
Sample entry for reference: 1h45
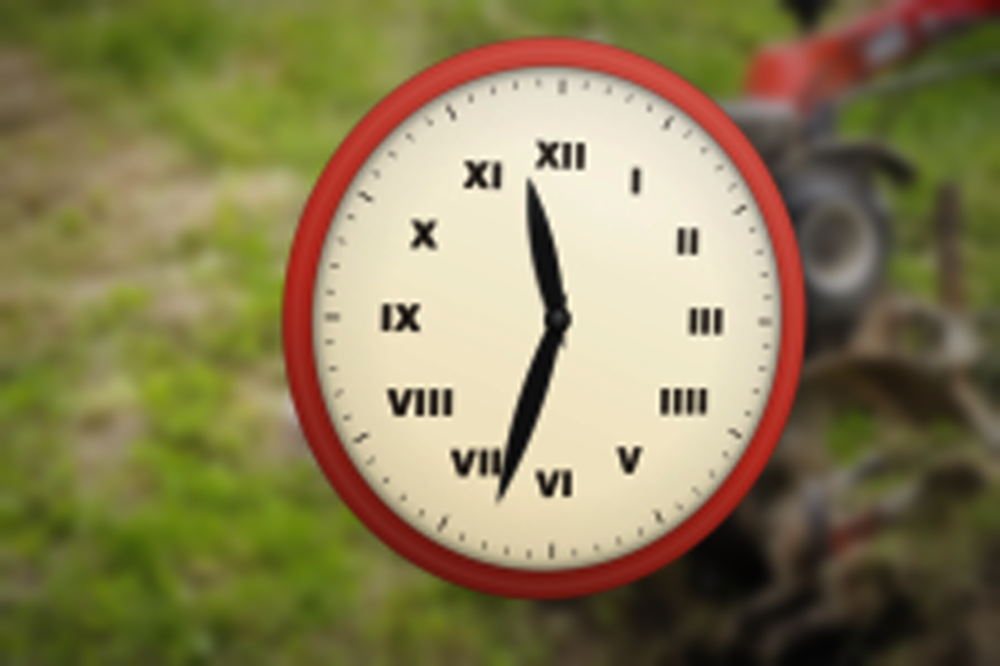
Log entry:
11h33
